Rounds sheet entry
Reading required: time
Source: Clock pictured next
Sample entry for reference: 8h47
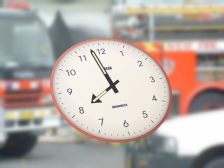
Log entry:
7h58
